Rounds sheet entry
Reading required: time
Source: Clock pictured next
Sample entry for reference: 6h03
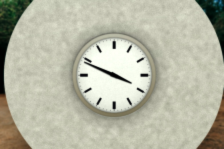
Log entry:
3h49
